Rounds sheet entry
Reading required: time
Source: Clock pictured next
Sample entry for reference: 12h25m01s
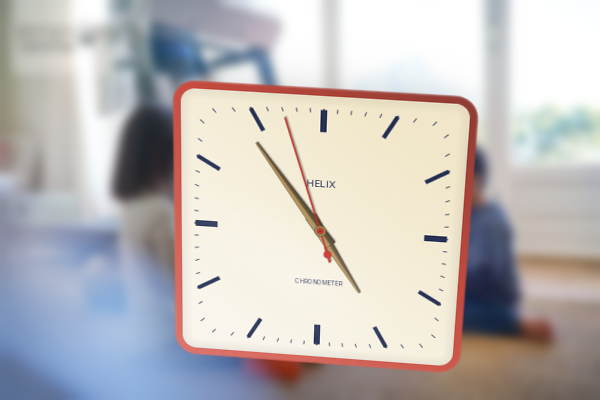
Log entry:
4h53m57s
